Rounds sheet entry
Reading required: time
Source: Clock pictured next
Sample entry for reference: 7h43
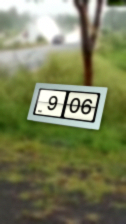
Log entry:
9h06
